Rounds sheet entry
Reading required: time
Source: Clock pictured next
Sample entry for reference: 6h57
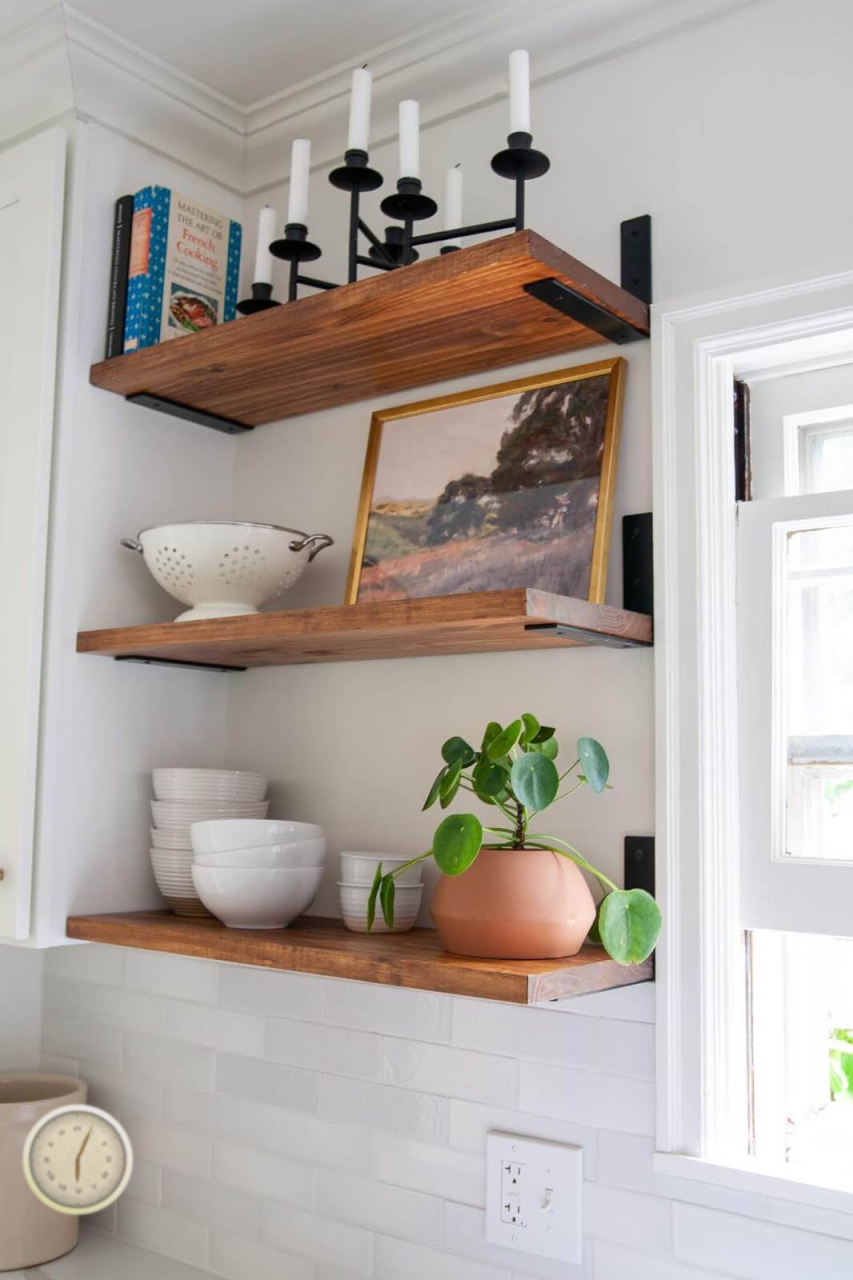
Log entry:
6h04
